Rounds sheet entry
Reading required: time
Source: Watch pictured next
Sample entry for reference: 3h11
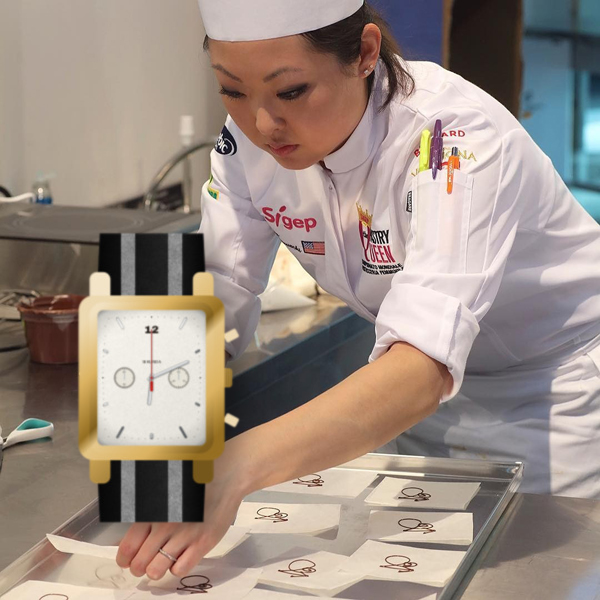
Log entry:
6h11
